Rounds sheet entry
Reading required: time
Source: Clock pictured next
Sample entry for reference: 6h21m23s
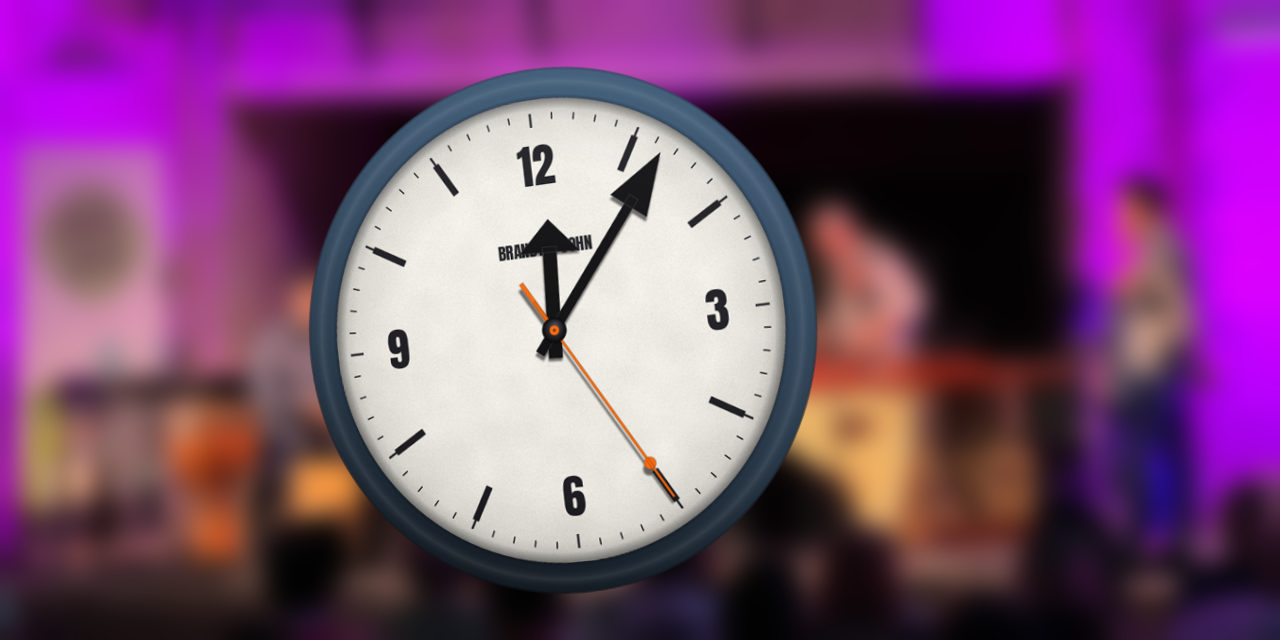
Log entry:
12h06m25s
